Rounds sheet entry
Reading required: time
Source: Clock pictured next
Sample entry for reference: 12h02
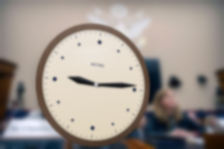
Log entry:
9h14
